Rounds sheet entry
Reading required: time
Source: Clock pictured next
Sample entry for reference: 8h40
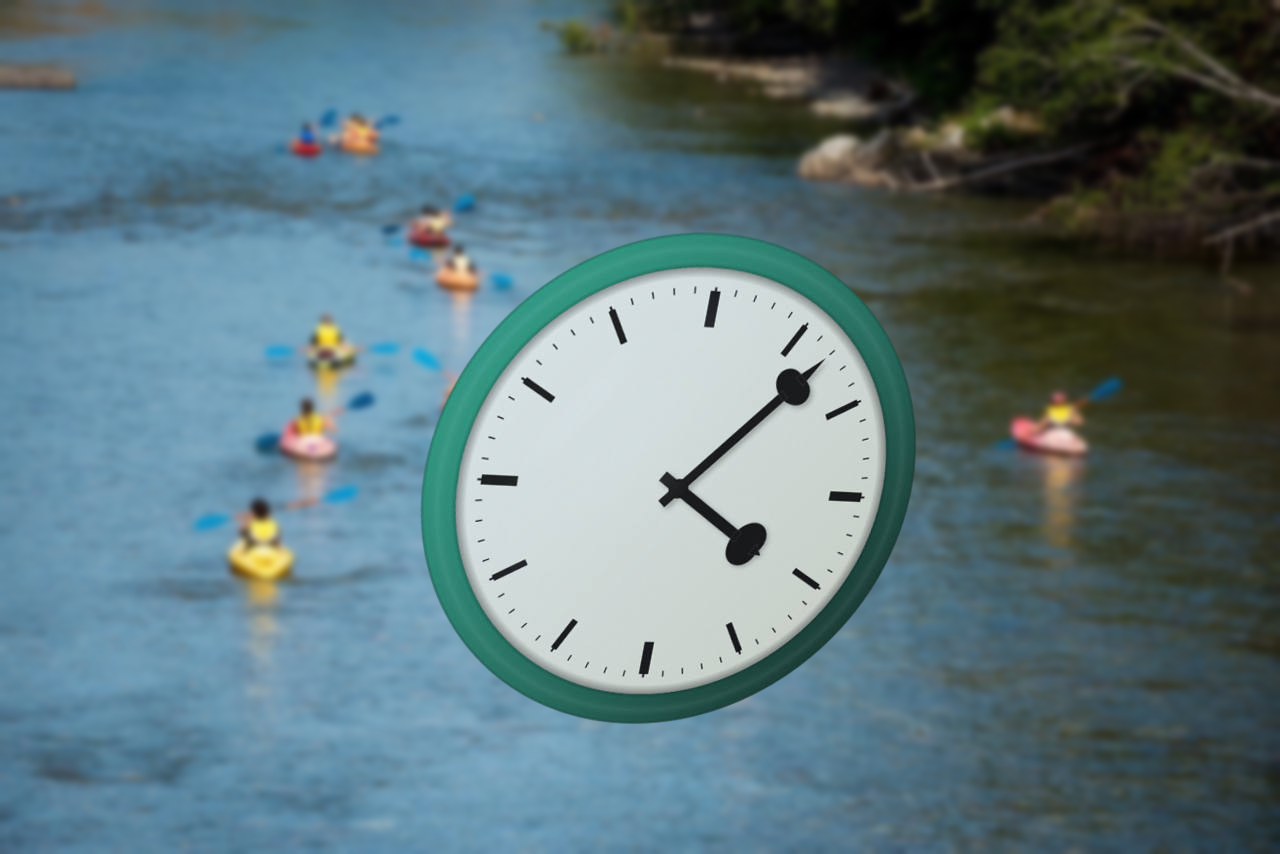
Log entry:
4h07
